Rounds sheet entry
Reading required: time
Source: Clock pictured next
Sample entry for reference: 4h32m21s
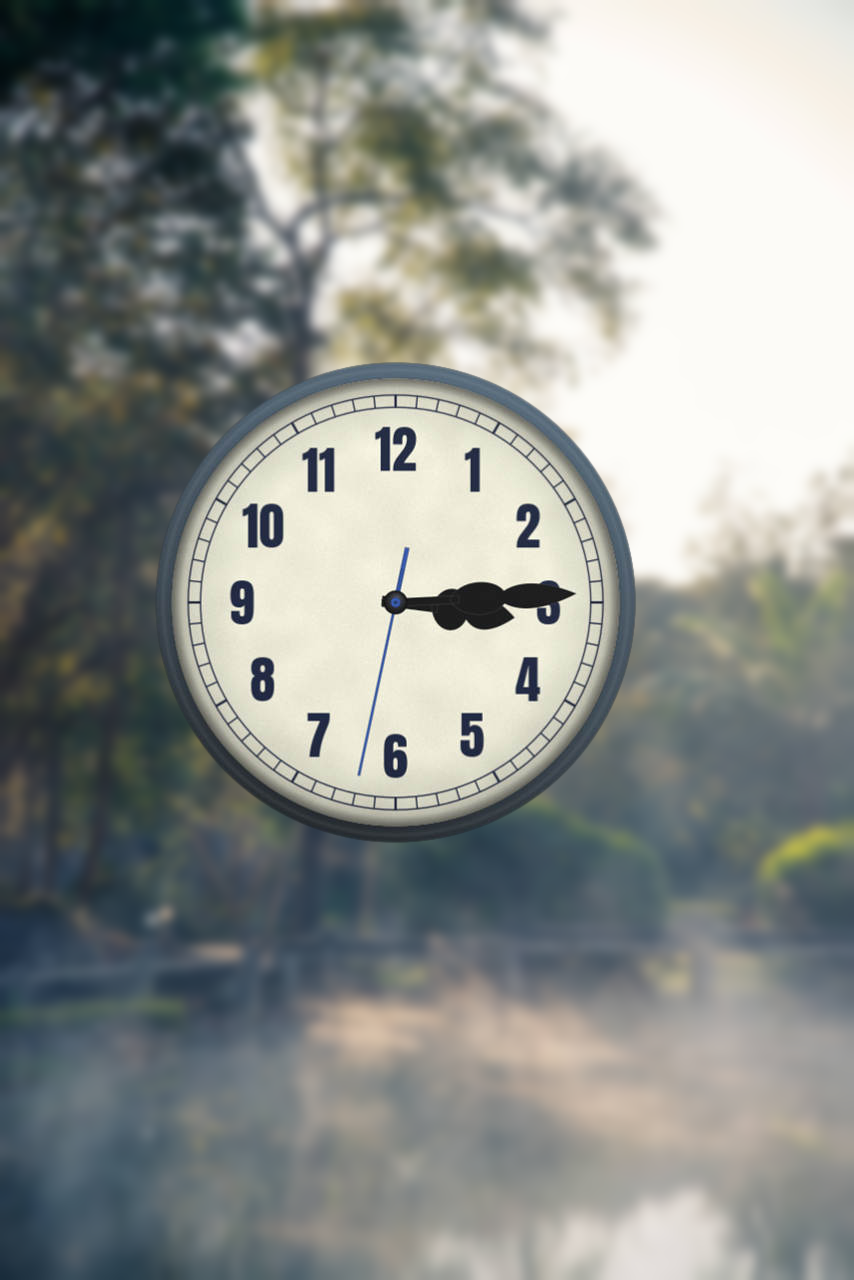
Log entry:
3h14m32s
